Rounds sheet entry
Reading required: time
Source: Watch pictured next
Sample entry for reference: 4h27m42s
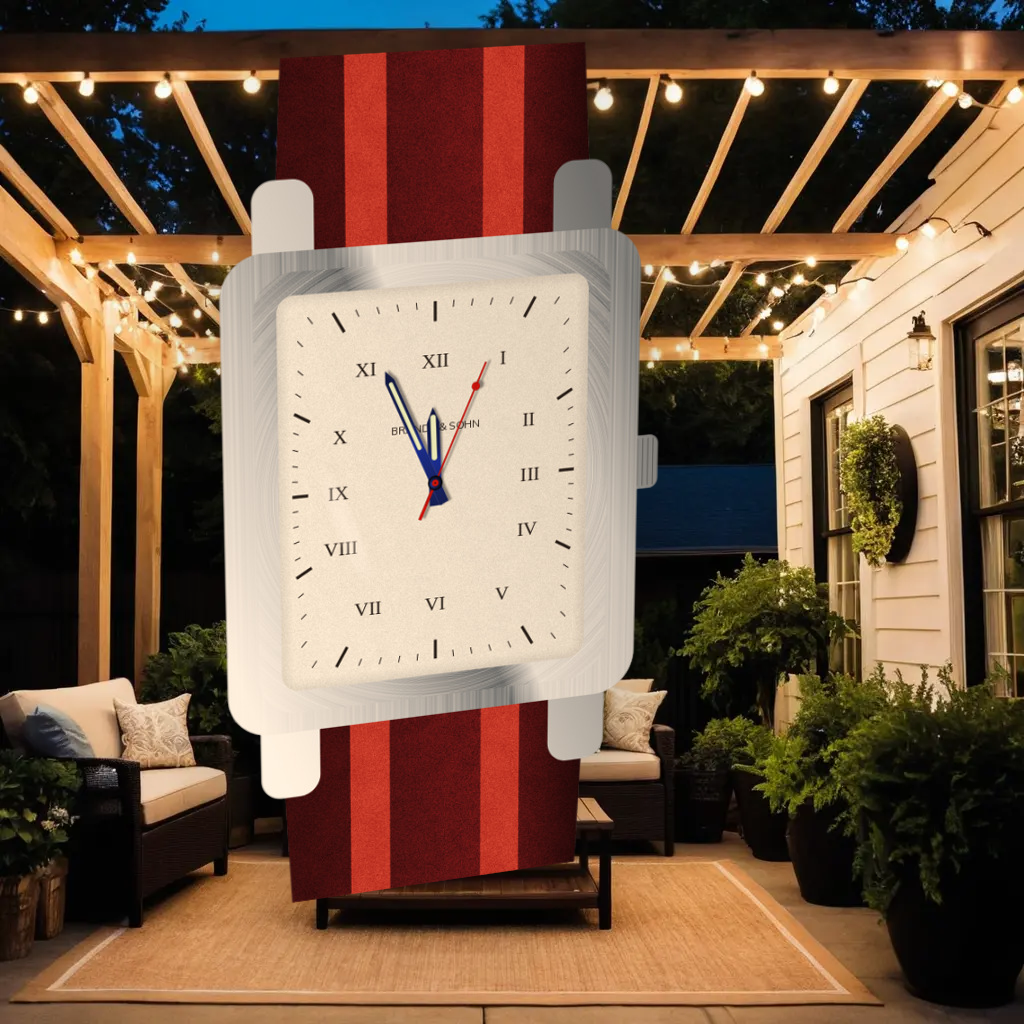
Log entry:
11h56m04s
